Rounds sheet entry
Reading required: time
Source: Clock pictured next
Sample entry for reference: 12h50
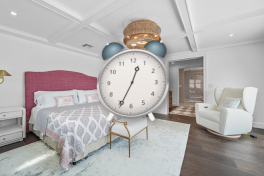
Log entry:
12h34
